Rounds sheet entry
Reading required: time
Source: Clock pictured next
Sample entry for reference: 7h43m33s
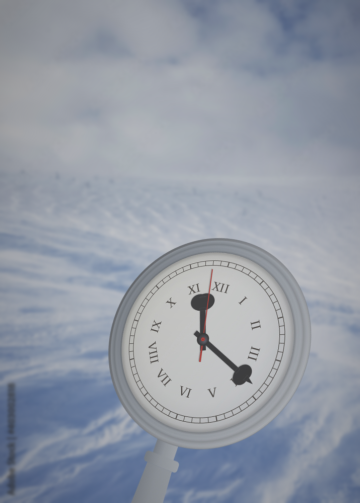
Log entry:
11h18m58s
